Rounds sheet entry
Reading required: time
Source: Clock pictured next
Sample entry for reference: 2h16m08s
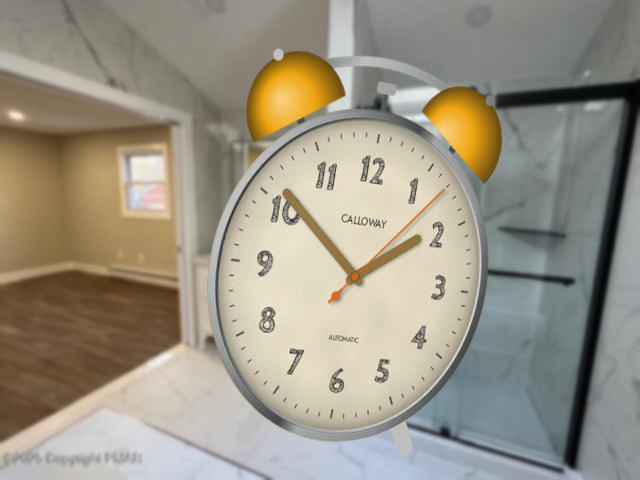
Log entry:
1h51m07s
